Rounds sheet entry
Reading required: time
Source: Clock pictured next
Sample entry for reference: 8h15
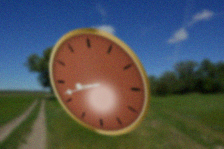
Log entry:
8h42
